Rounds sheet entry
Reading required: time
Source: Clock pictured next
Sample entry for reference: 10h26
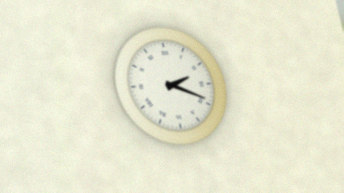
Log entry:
2h19
